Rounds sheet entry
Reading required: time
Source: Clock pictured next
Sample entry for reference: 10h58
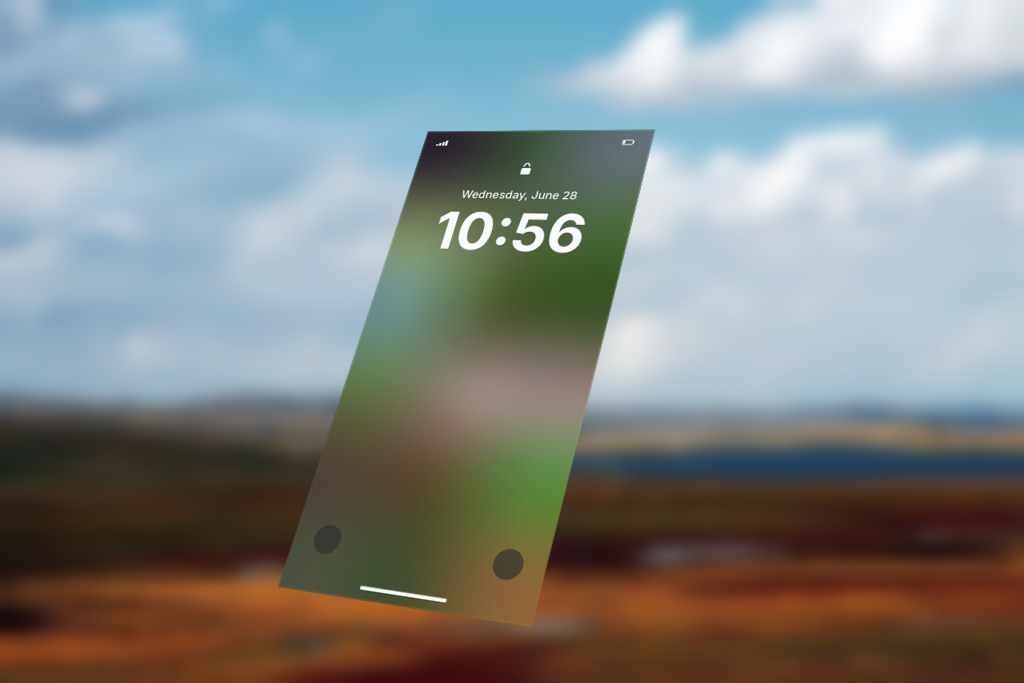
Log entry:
10h56
